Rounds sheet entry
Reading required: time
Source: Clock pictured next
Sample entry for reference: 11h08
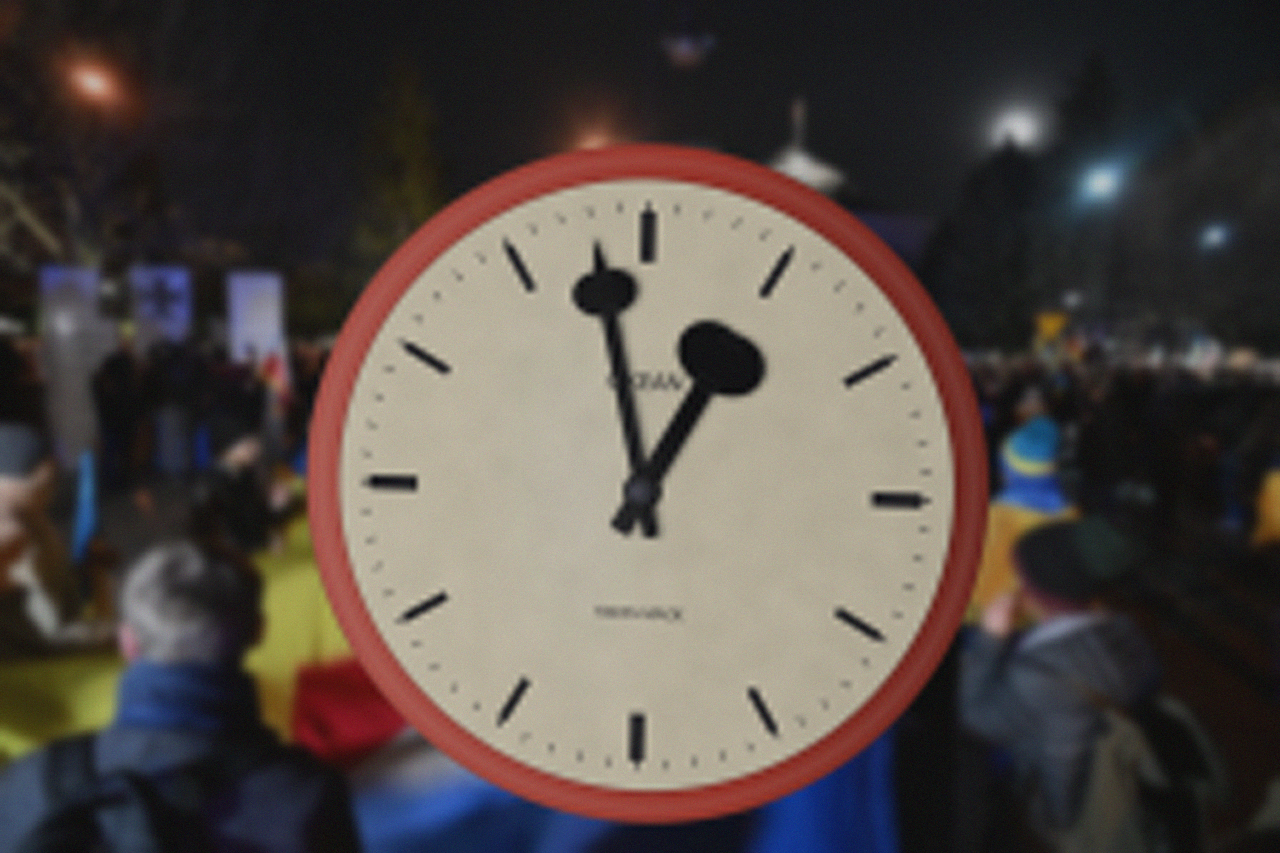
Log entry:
12h58
